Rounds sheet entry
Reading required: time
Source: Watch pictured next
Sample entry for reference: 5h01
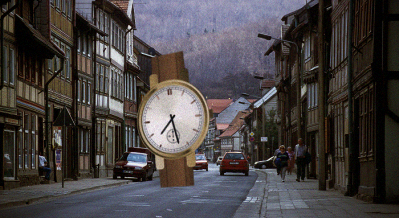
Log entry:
7h28
